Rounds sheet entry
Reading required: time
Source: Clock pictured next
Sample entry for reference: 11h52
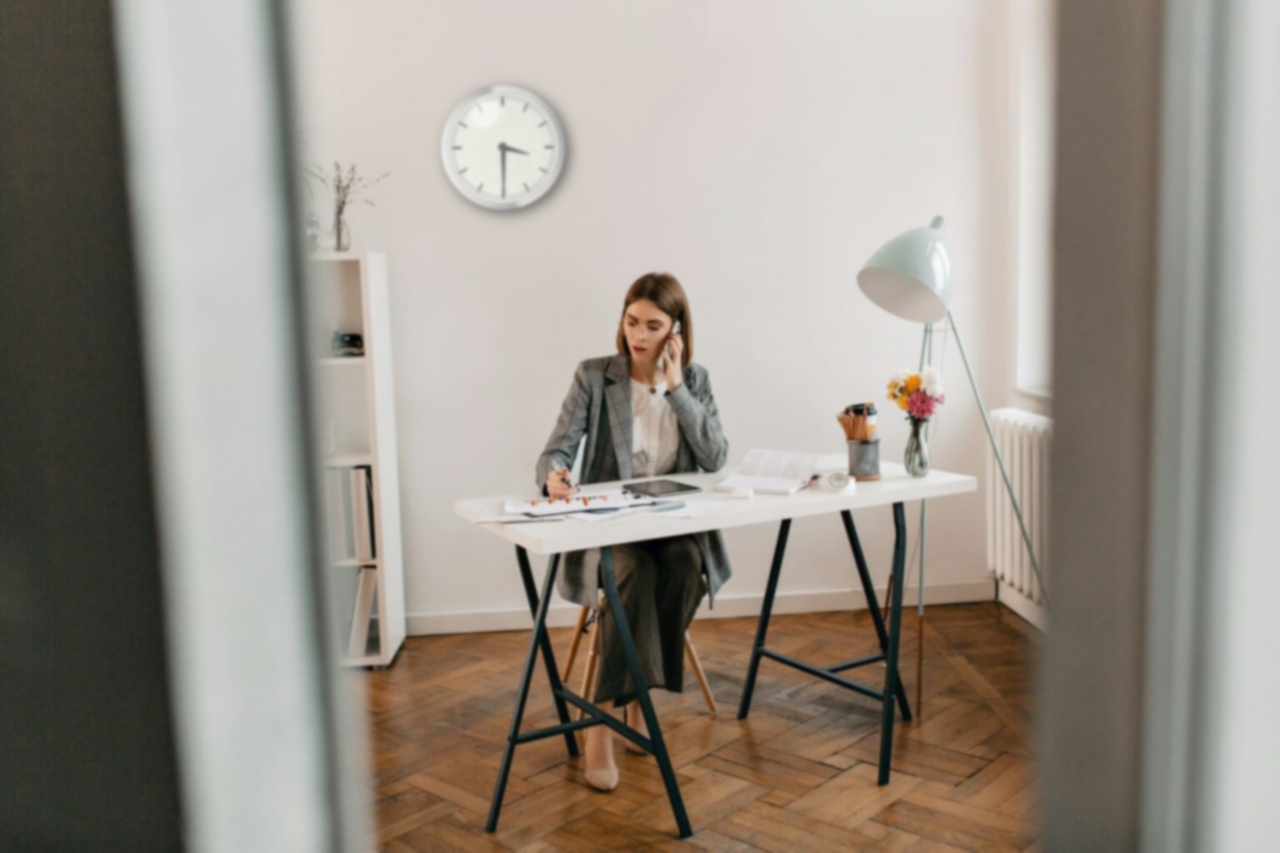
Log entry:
3h30
